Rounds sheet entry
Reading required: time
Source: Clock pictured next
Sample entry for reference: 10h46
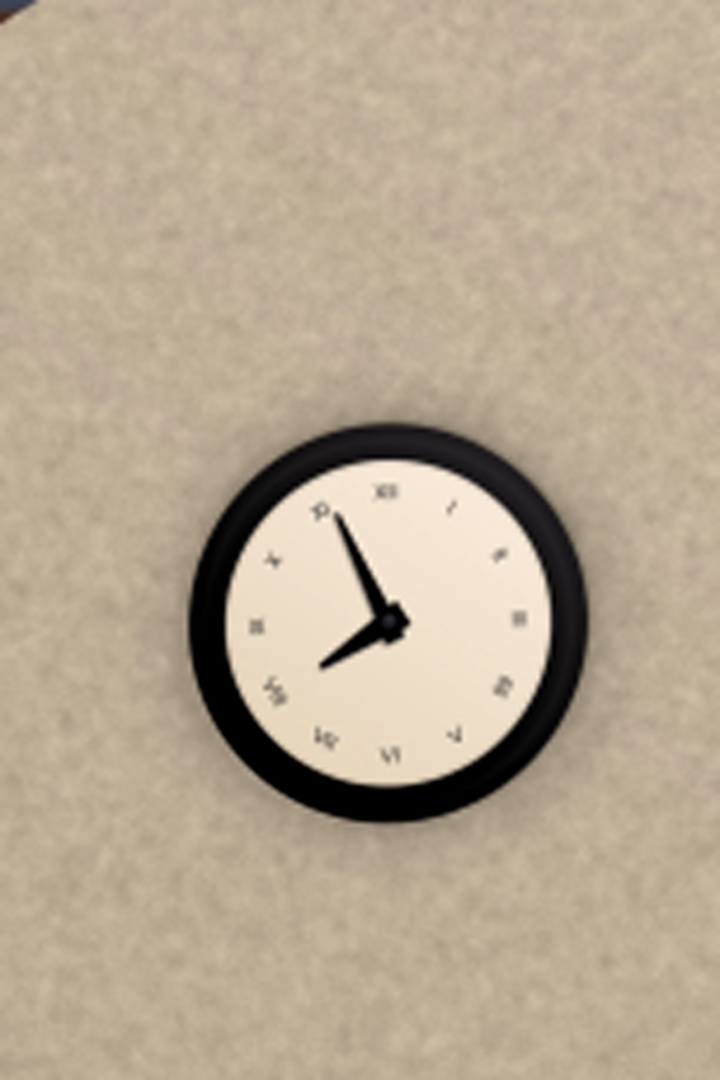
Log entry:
7h56
